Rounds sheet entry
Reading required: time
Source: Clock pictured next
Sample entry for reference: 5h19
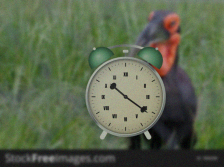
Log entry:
10h21
